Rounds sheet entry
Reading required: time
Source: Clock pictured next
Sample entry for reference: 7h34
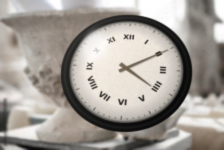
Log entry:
4h10
